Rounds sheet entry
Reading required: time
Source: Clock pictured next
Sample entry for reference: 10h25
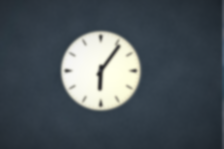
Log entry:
6h06
